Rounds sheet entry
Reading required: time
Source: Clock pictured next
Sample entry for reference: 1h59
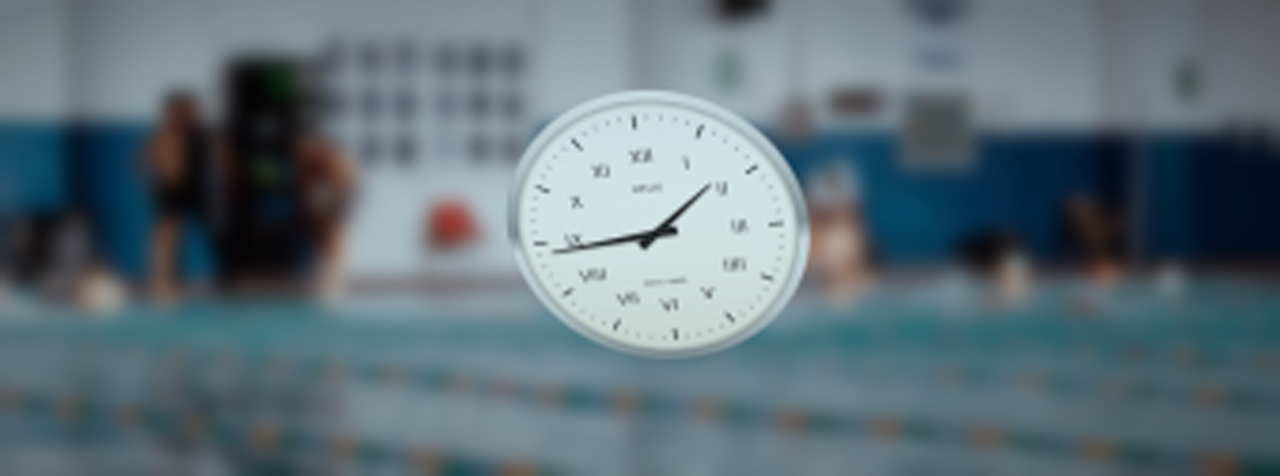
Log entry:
1h44
